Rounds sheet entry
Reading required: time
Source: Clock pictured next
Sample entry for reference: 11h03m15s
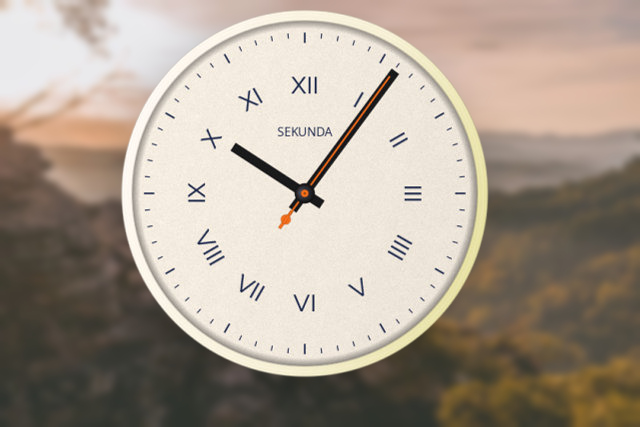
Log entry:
10h06m06s
